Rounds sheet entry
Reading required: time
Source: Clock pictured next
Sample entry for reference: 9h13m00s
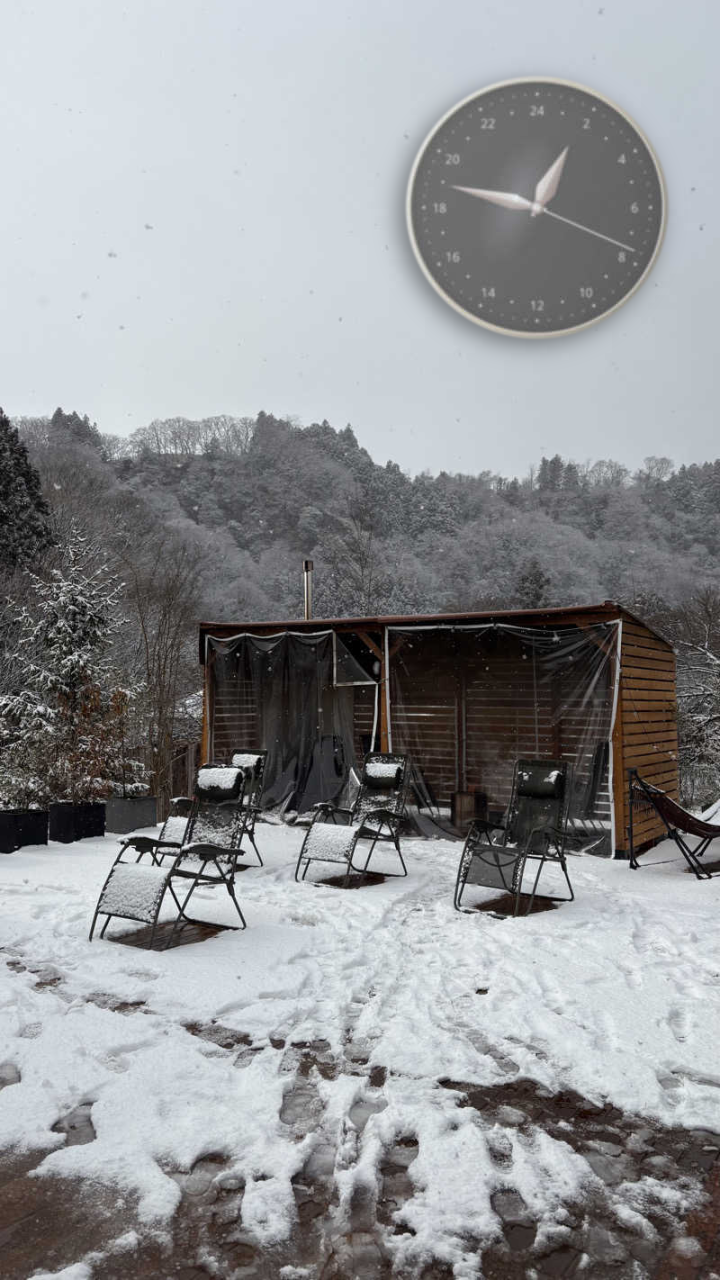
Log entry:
1h47m19s
